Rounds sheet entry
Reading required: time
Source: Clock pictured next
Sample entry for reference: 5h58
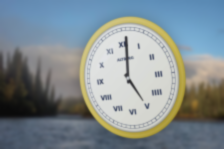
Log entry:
5h01
